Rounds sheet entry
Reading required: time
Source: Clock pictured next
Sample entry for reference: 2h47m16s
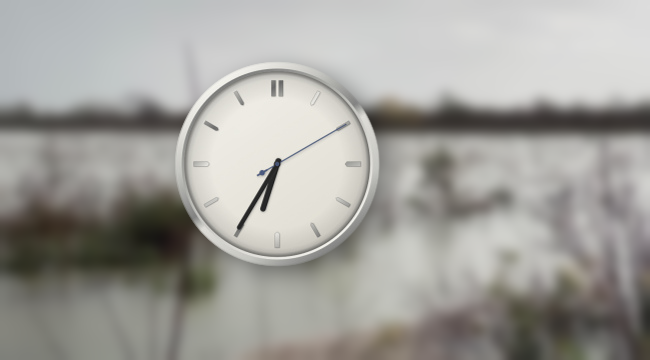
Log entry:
6h35m10s
